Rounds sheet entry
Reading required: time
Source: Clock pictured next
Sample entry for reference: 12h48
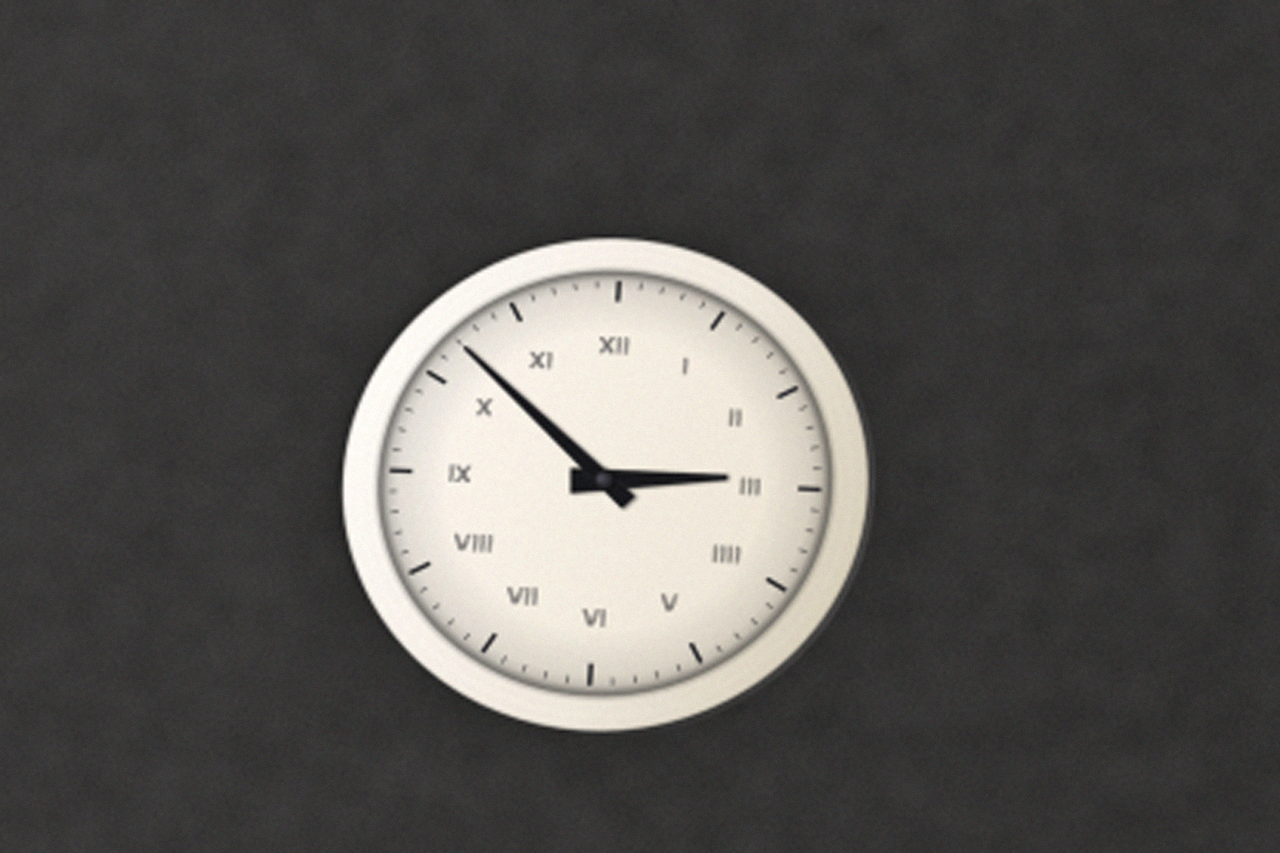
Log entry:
2h52
